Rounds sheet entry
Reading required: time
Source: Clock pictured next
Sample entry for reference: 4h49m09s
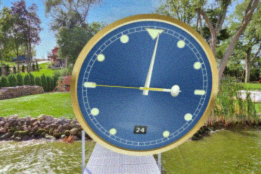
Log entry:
3h00m45s
